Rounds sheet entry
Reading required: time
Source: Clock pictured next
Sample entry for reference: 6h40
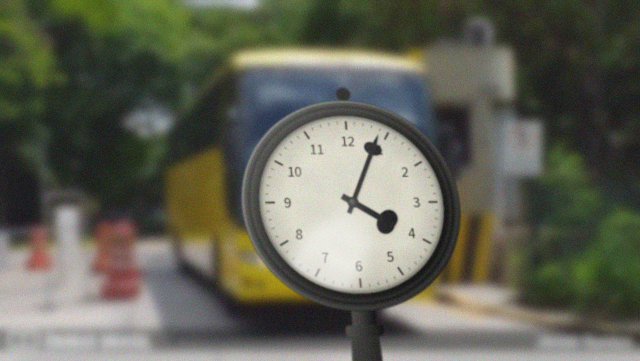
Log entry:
4h04
